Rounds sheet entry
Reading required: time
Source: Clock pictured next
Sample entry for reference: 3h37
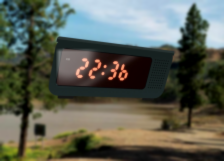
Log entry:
22h36
